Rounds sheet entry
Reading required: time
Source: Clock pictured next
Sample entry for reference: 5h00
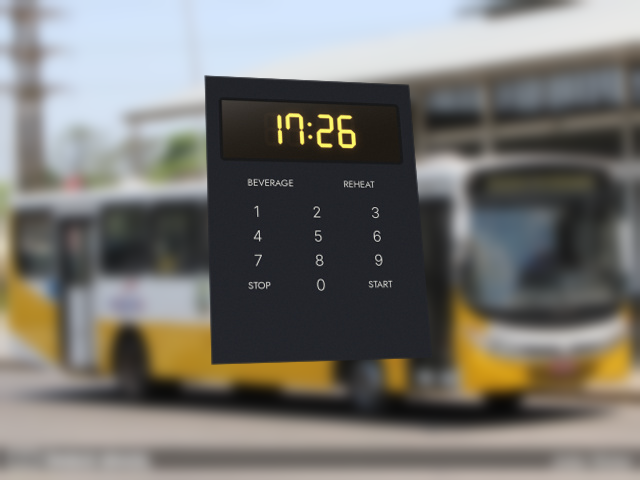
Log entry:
17h26
